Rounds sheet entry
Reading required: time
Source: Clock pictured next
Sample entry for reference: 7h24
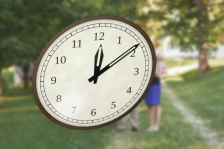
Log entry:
12h09
